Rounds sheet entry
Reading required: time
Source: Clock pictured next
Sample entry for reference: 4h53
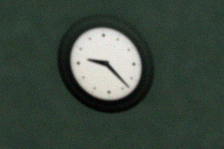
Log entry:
9h23
